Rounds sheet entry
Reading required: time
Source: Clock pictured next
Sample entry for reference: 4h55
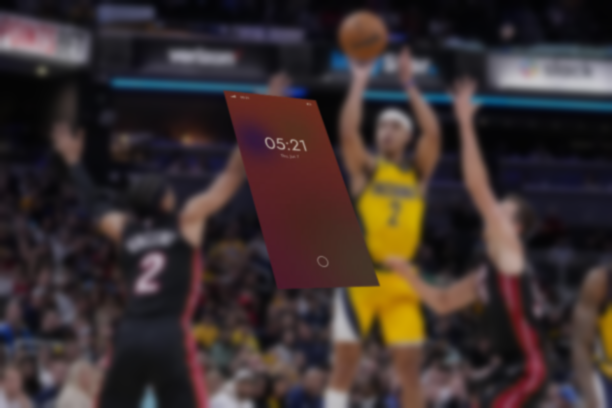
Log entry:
5h21
